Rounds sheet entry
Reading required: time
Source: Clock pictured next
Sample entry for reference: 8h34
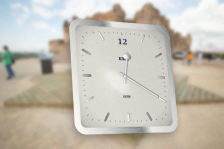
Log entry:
12h20
